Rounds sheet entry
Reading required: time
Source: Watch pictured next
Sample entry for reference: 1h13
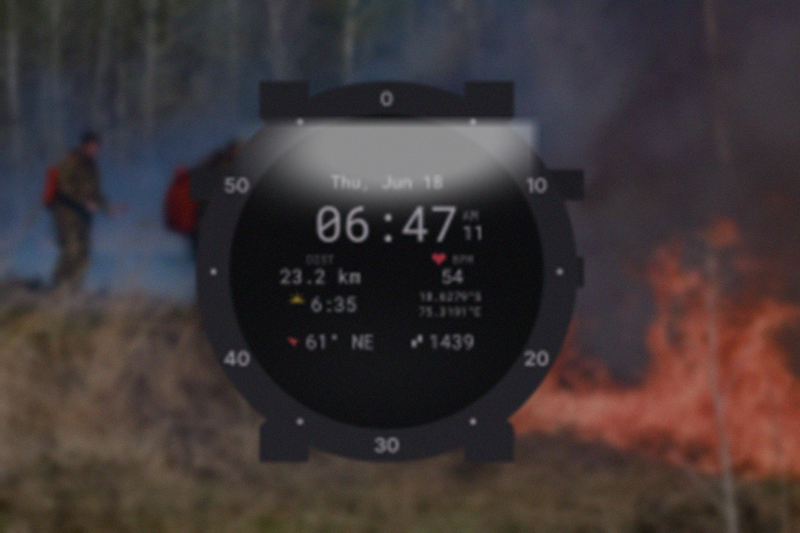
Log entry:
6h47
